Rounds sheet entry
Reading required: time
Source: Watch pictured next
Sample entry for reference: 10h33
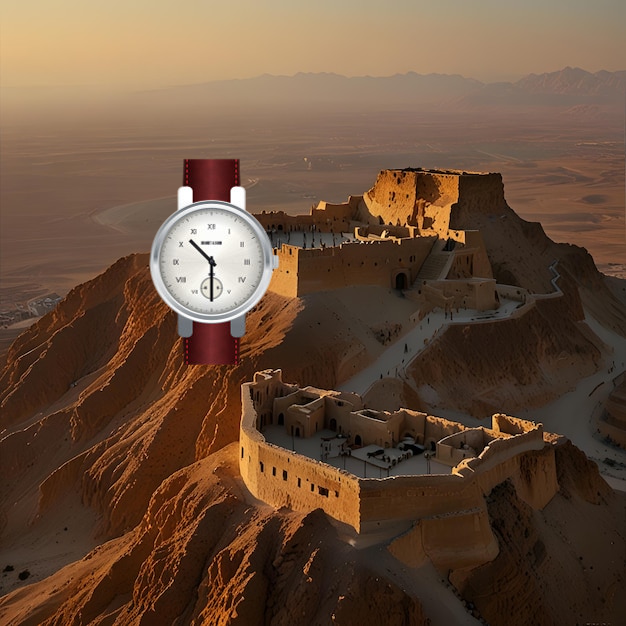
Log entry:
10h30
